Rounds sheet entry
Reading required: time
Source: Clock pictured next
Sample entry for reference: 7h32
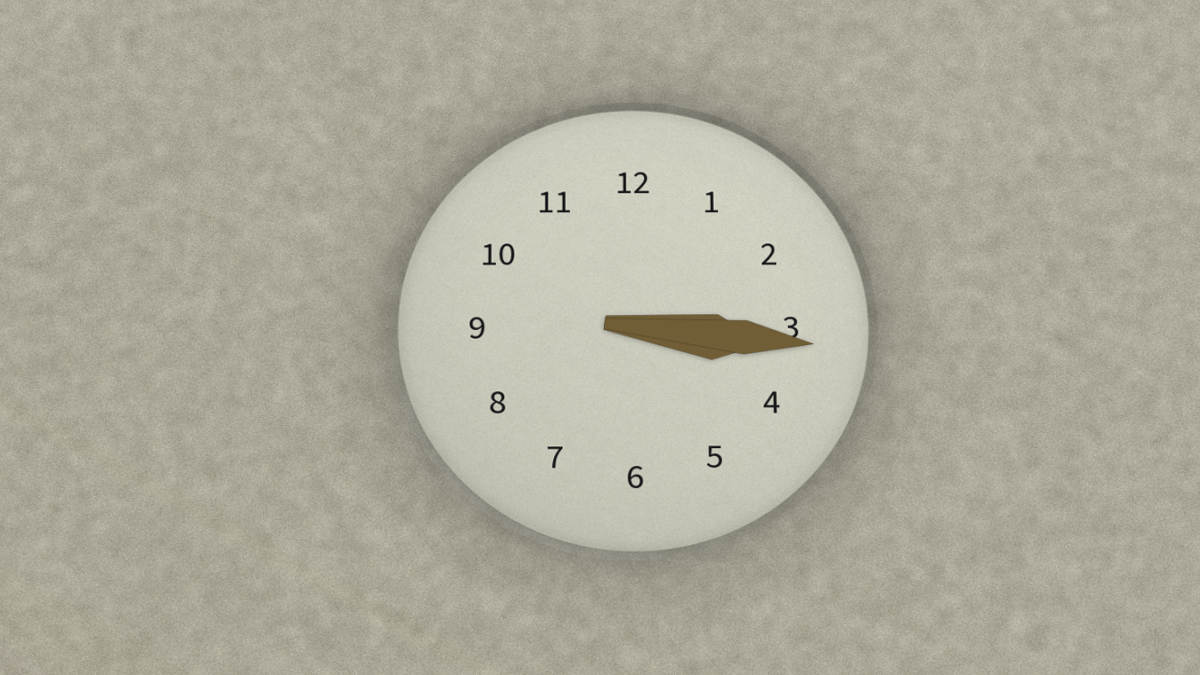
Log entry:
3h16
